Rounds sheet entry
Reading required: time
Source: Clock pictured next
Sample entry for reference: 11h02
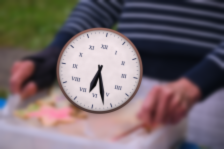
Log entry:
6h27
